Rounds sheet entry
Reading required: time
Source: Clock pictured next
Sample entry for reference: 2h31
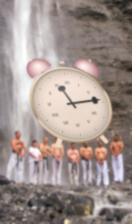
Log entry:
11h14
